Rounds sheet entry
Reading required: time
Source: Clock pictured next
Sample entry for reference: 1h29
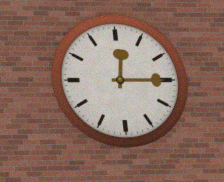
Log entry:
12h15
